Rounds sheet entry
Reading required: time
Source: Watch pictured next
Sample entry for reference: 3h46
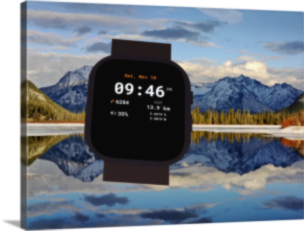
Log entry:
9h46
